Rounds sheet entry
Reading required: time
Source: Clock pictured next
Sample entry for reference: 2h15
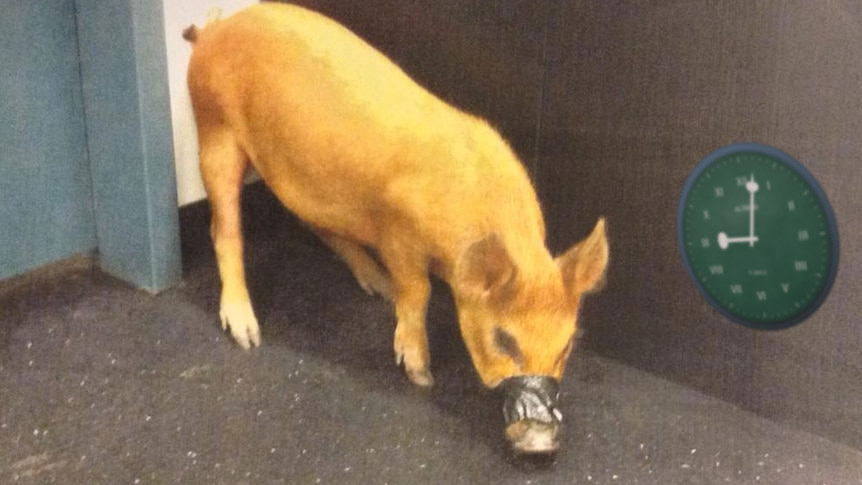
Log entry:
9h02
